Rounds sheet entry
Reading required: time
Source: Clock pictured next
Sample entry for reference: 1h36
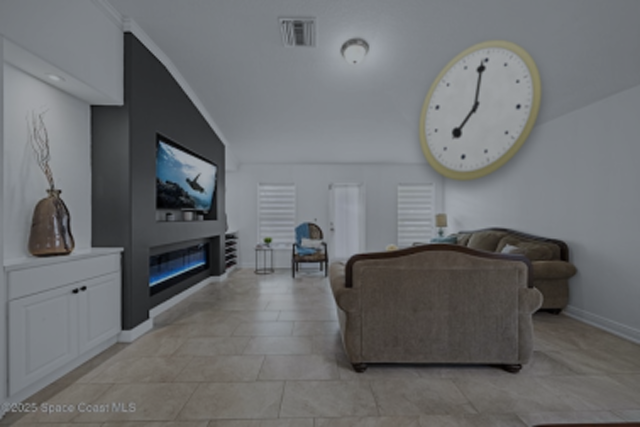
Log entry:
6h59
